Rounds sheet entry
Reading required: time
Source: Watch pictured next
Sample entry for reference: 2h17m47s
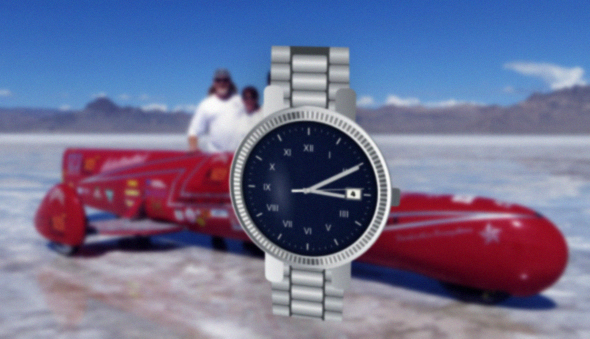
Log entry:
3h10m14s
